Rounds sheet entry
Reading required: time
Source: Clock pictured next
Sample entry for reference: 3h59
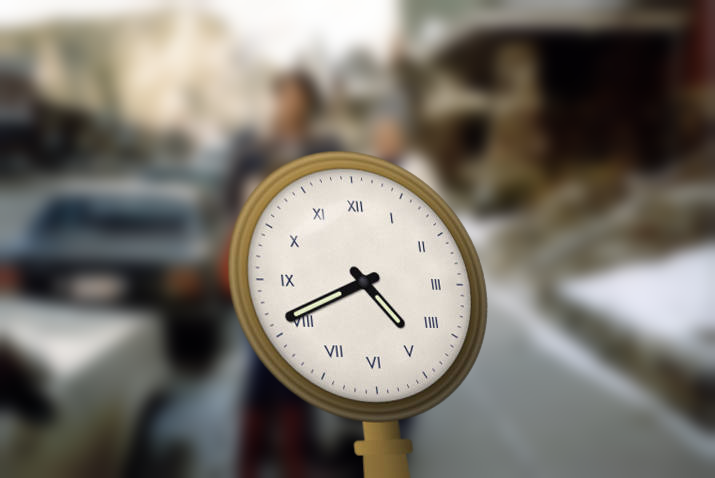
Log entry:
4h41
